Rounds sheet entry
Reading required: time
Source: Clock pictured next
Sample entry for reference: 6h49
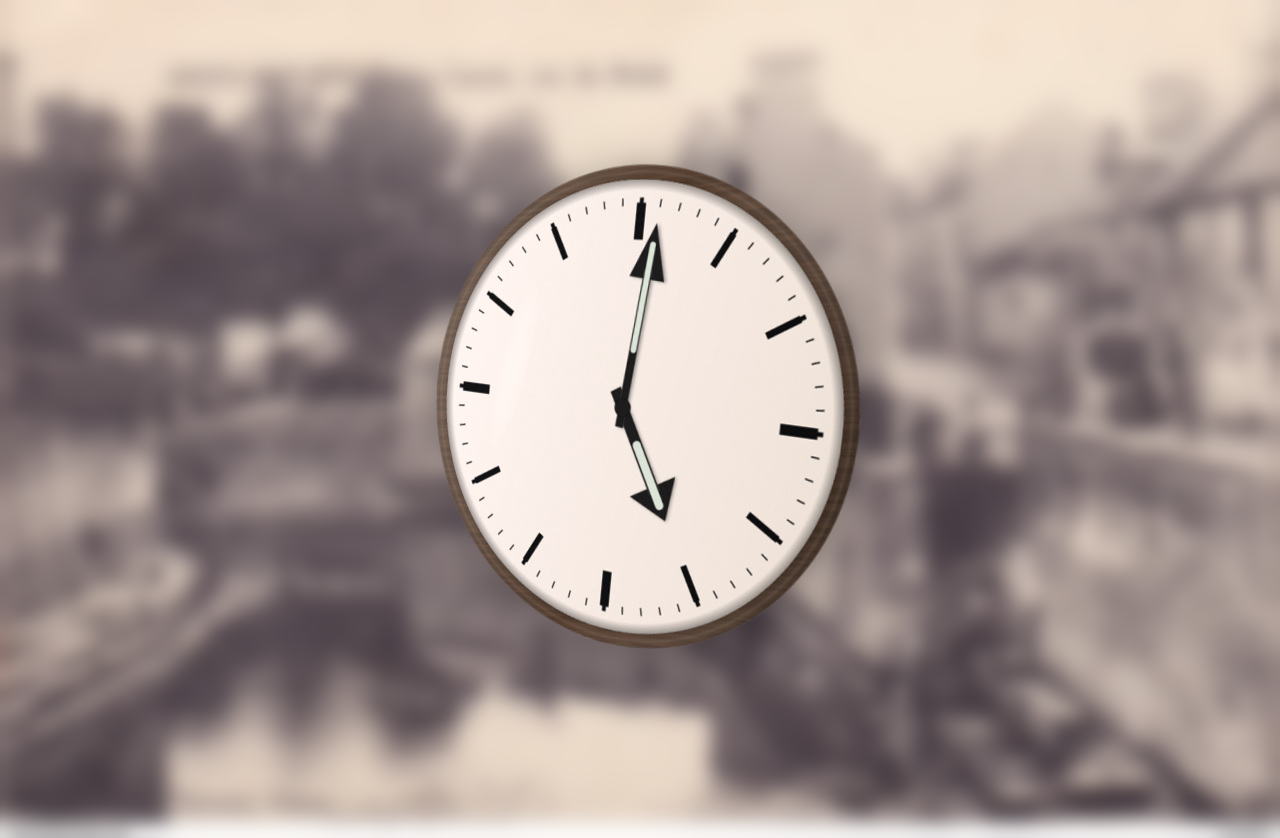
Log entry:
5h01
